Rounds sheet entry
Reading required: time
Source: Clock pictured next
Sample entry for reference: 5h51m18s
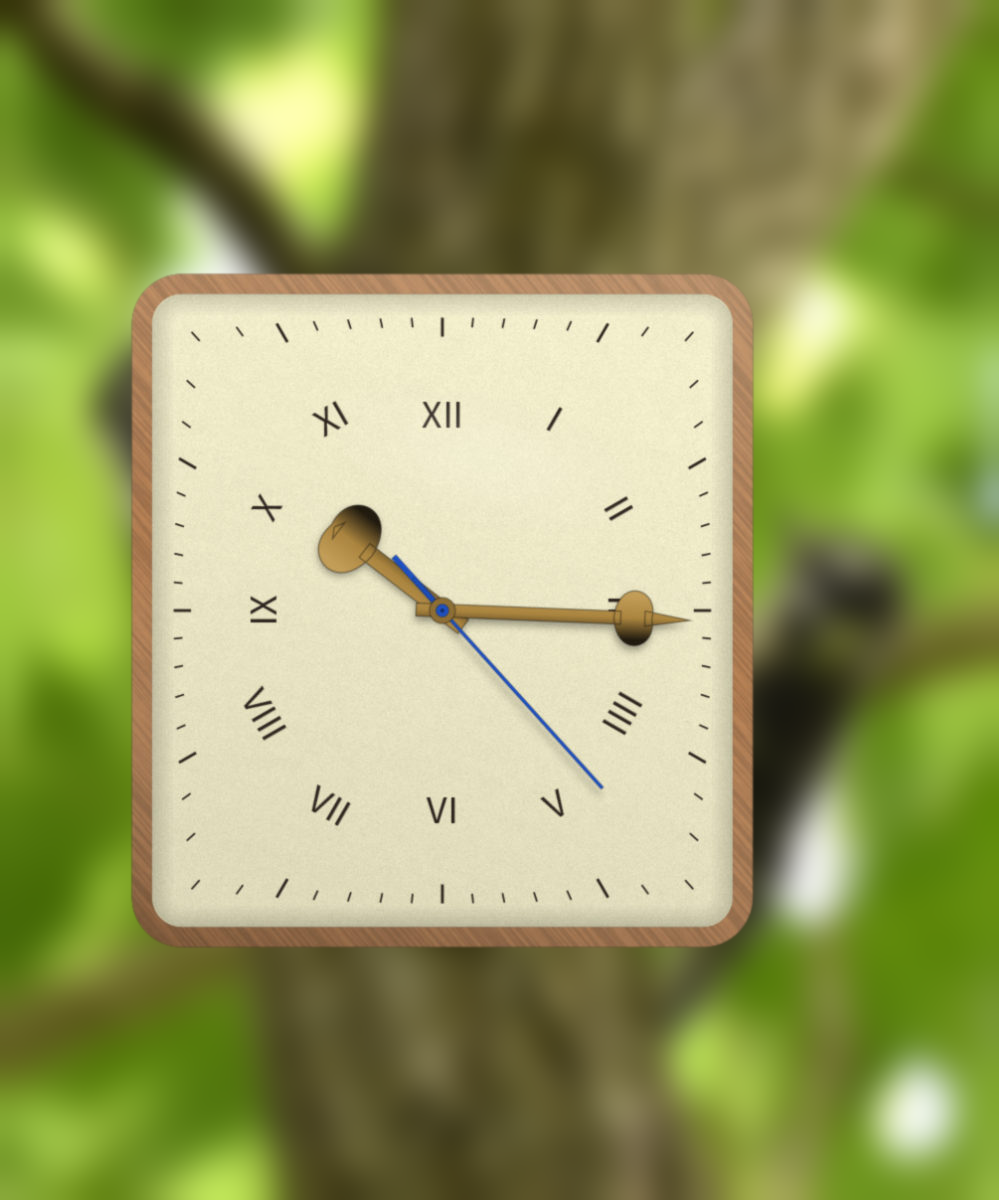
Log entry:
10h15m23s
